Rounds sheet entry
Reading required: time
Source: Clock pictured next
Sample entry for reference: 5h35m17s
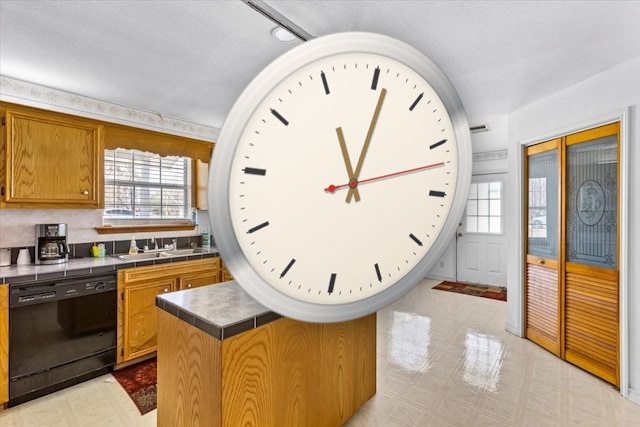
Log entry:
11h01m12s
